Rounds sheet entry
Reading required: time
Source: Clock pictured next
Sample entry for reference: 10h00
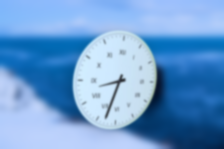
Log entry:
8h33
